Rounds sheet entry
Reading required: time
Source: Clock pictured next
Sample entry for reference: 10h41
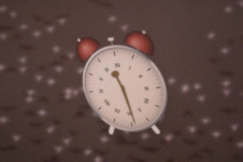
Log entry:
11h29
